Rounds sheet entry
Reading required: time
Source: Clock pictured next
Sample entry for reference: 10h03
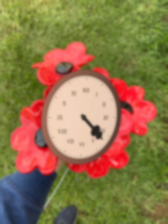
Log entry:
4h22
